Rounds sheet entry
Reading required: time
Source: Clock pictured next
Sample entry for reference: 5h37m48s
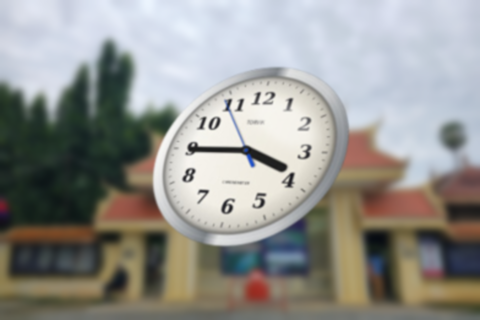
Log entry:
3h44m54s
